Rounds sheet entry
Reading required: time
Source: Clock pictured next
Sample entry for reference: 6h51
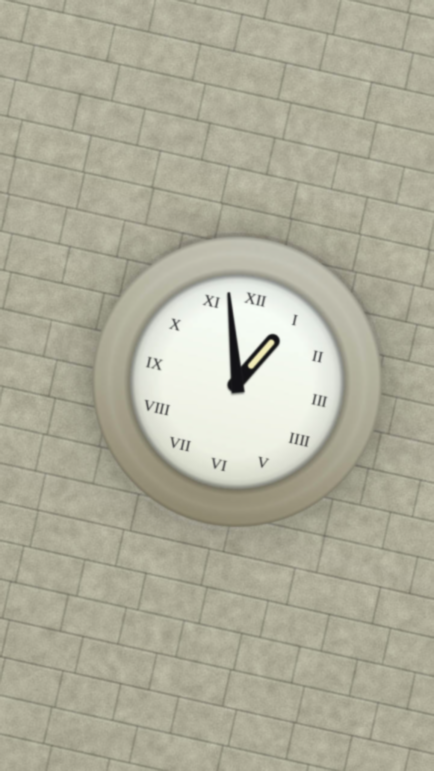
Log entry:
12h57
